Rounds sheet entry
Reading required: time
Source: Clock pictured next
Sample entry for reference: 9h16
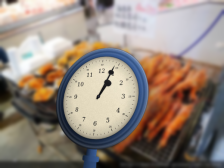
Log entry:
1h04
